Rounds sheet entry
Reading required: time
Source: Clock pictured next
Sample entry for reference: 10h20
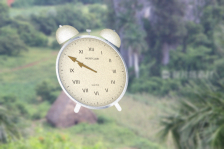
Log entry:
9h50
